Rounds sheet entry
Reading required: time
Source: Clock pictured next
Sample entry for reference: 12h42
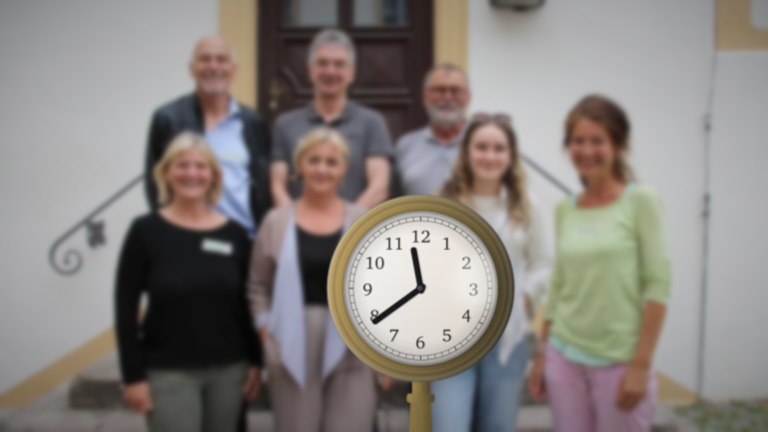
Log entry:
11h39
